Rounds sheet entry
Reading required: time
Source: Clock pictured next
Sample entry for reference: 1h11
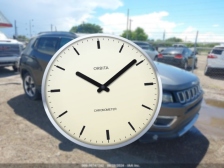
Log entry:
10h09
